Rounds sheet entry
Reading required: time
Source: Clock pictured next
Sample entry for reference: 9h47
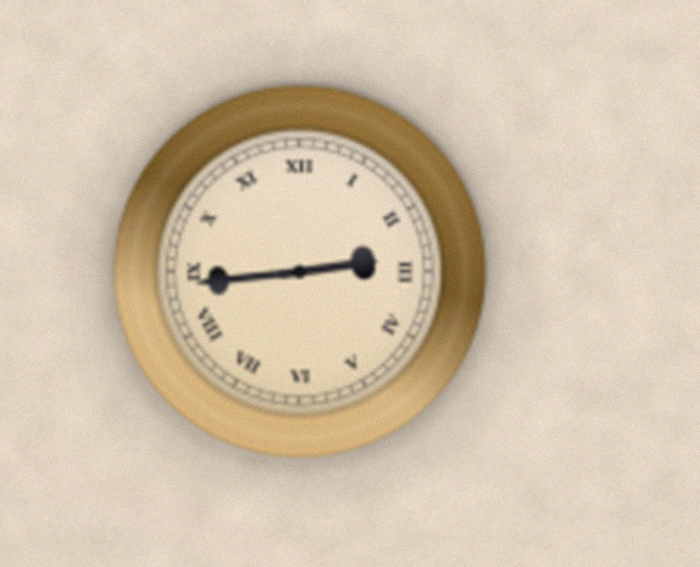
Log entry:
2h44
